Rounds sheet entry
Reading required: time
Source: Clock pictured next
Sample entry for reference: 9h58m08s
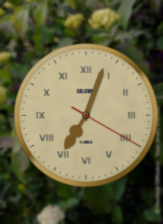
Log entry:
7h03m20s
